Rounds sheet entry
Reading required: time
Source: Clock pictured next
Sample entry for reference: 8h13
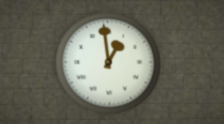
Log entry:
12h59
